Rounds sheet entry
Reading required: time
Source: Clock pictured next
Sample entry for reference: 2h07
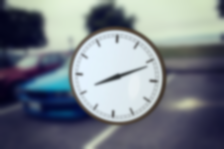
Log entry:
8h11
